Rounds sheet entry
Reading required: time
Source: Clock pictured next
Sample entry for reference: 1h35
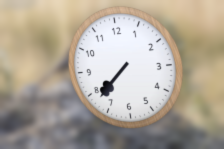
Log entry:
7h38
